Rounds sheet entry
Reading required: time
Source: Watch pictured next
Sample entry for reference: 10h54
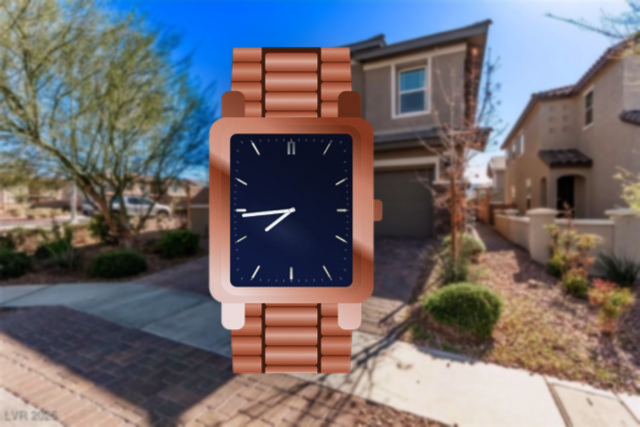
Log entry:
7h44
